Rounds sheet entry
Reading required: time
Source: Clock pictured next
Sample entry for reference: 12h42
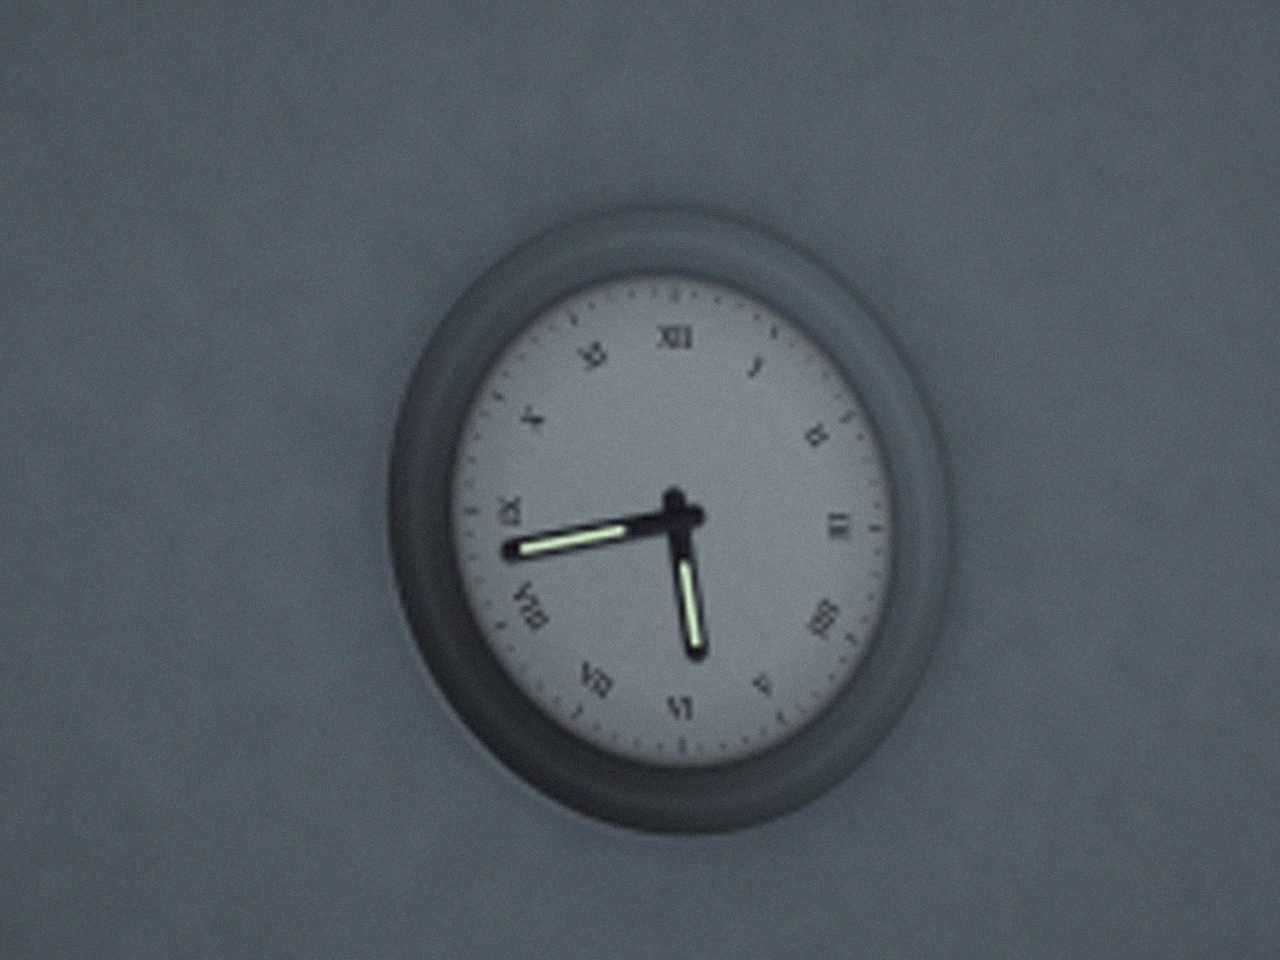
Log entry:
5h43
